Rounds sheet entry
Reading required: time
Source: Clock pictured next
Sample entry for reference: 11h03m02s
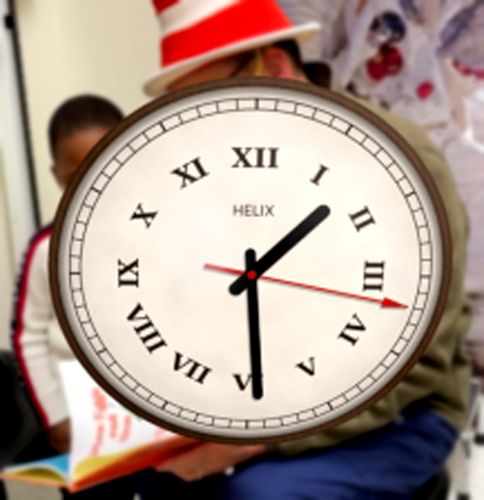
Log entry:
1h29m17s
